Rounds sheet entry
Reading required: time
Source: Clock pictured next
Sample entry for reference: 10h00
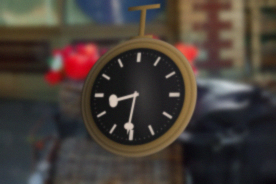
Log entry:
8h31
